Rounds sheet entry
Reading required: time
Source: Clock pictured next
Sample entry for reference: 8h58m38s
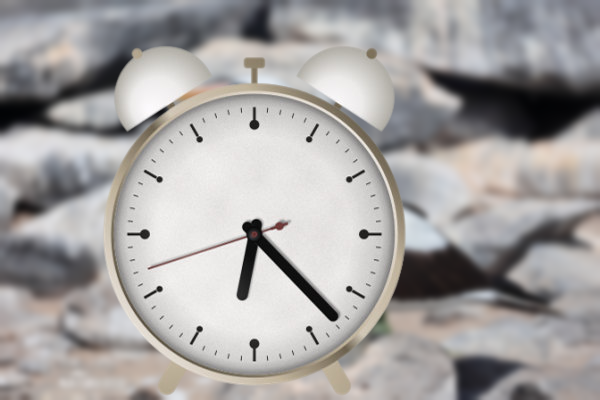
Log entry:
6h22m42s
